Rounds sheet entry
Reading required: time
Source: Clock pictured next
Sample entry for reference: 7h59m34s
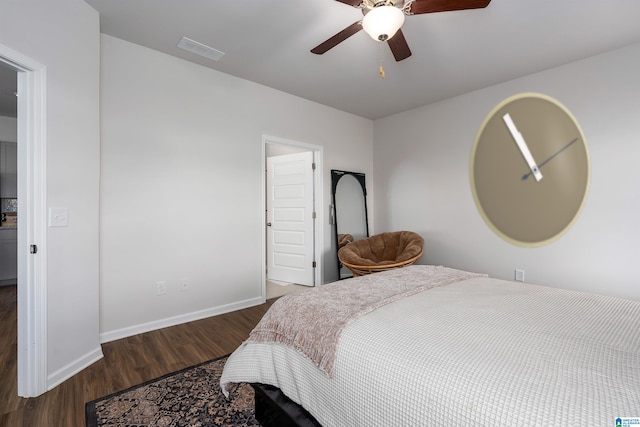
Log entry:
10h54m10s
